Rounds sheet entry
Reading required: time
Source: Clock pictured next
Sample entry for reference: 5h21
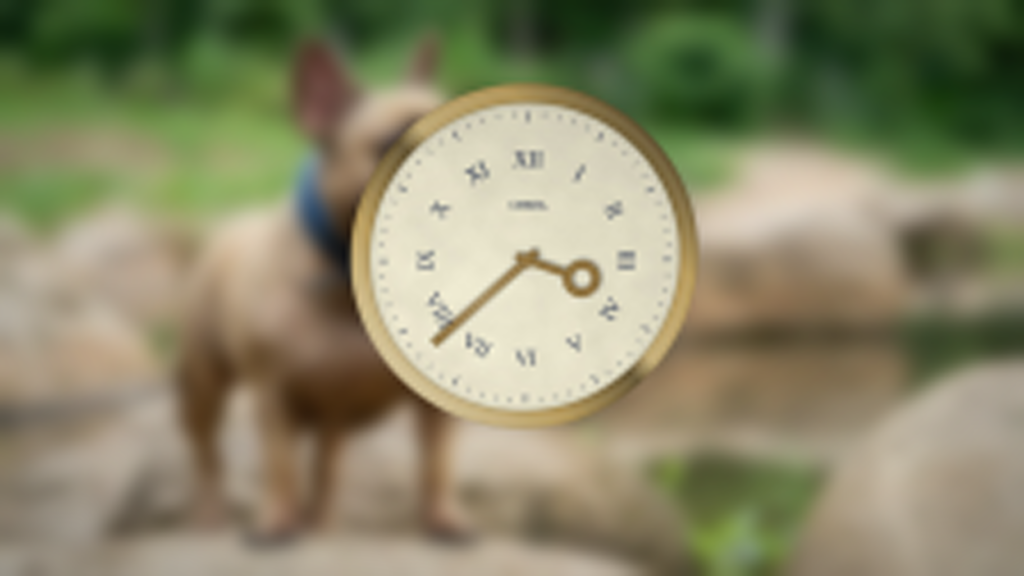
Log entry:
3h38
